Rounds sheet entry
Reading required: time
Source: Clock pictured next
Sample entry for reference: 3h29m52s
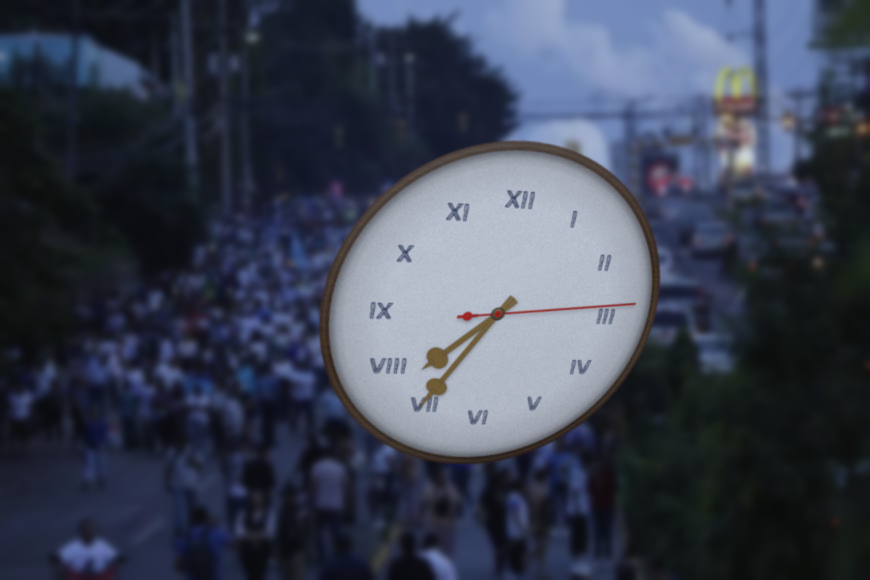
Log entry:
7h35m14s
